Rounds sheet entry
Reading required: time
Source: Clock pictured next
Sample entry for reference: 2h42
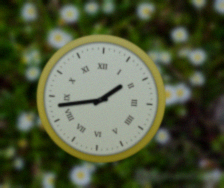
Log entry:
1h43
